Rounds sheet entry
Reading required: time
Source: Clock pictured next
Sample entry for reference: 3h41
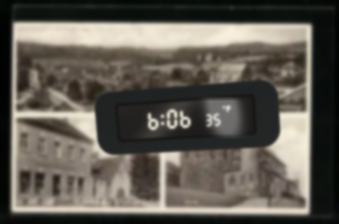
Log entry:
6h06
